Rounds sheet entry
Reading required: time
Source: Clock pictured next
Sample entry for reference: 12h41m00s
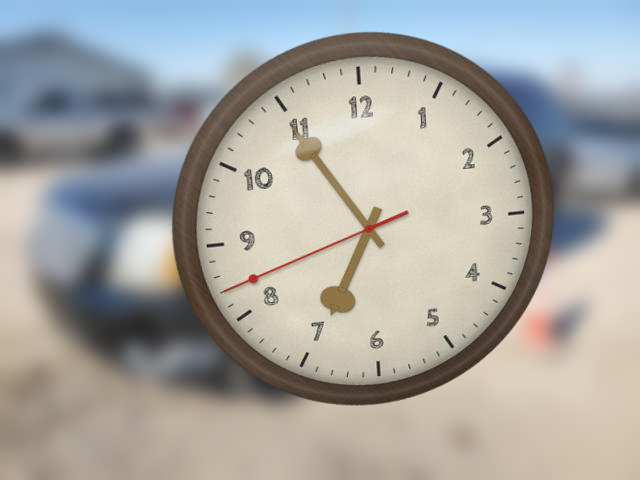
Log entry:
6h54m42s
